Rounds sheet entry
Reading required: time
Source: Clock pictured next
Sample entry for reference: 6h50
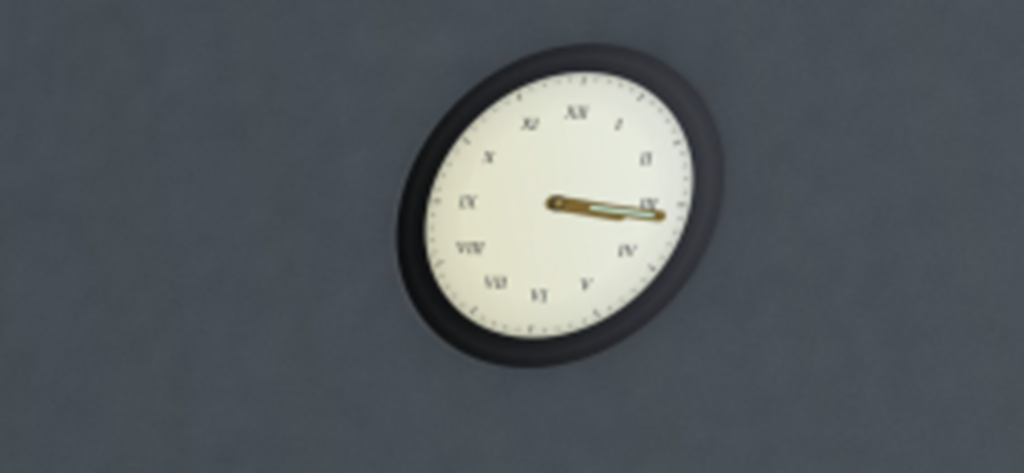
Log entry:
3h16
